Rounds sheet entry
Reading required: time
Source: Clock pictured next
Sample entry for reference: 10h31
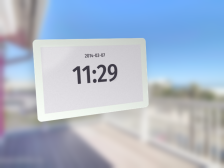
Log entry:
11h29
